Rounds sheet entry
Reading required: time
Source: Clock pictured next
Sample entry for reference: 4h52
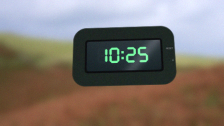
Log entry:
10h25
